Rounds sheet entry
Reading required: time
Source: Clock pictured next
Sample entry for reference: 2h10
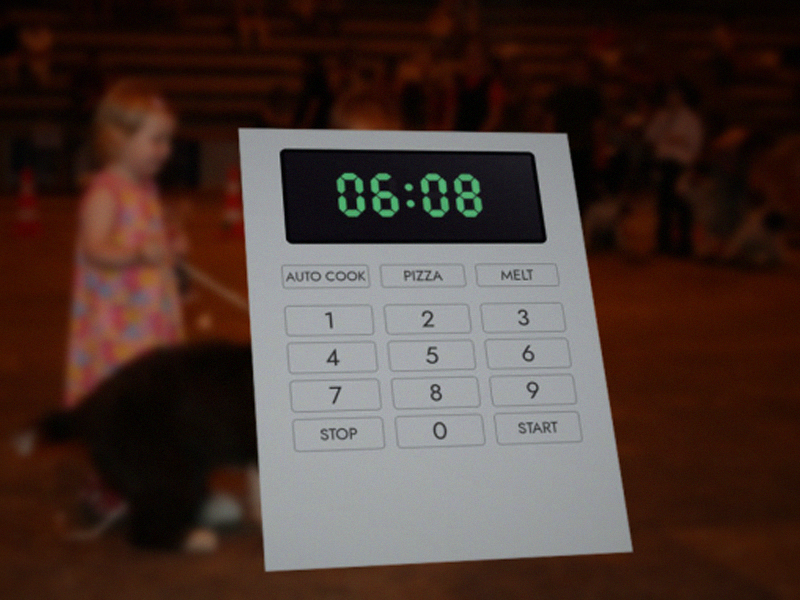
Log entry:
6h08
